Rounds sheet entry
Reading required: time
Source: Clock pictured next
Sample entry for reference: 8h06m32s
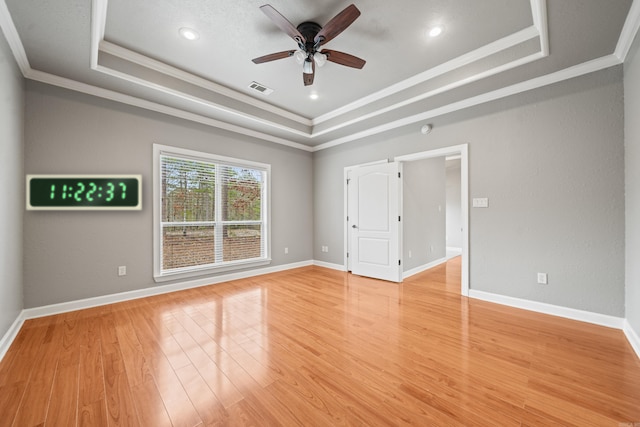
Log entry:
11h22m37s
